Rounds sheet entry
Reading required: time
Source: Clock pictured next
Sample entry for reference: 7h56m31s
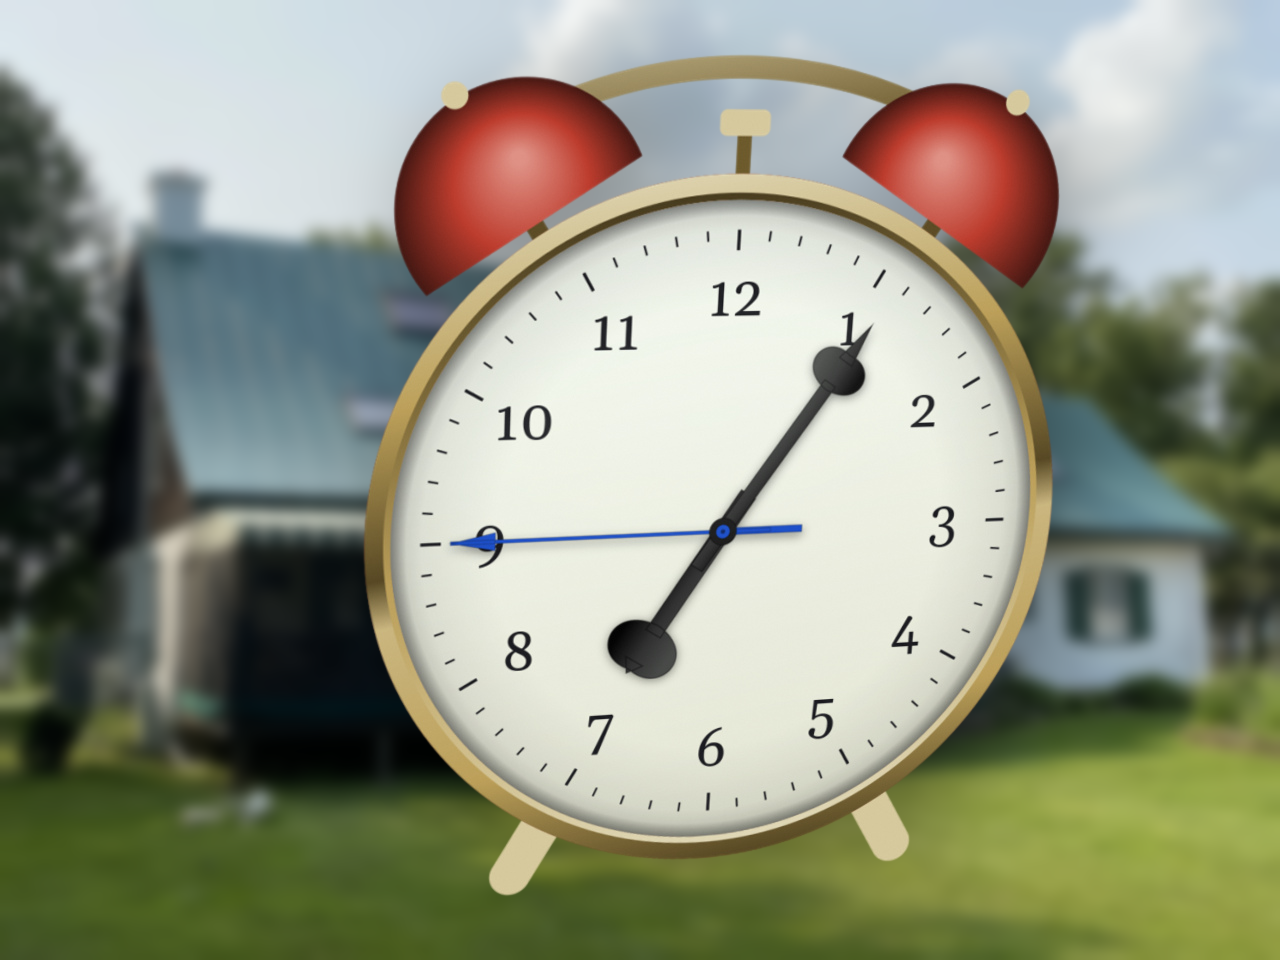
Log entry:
7h05m45s
